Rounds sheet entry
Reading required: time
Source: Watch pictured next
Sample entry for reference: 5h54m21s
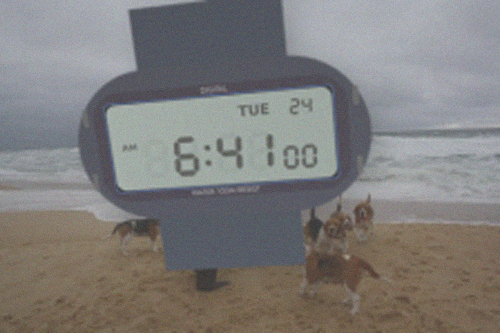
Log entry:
6h41m00s
